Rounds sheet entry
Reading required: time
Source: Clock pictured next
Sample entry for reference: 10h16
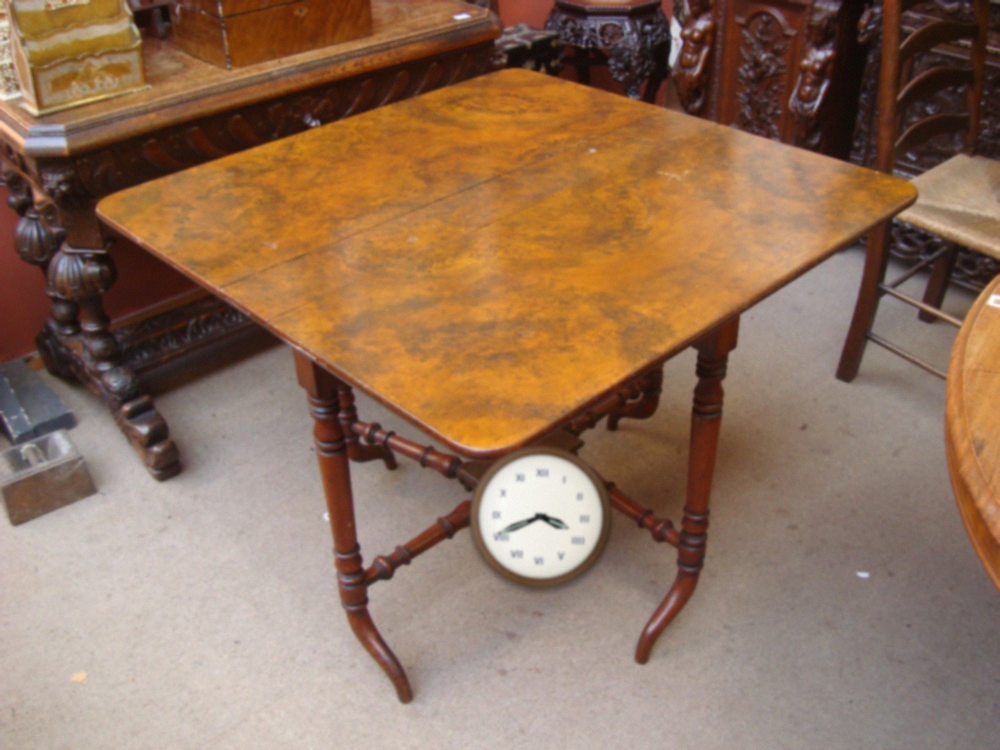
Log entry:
3h41
